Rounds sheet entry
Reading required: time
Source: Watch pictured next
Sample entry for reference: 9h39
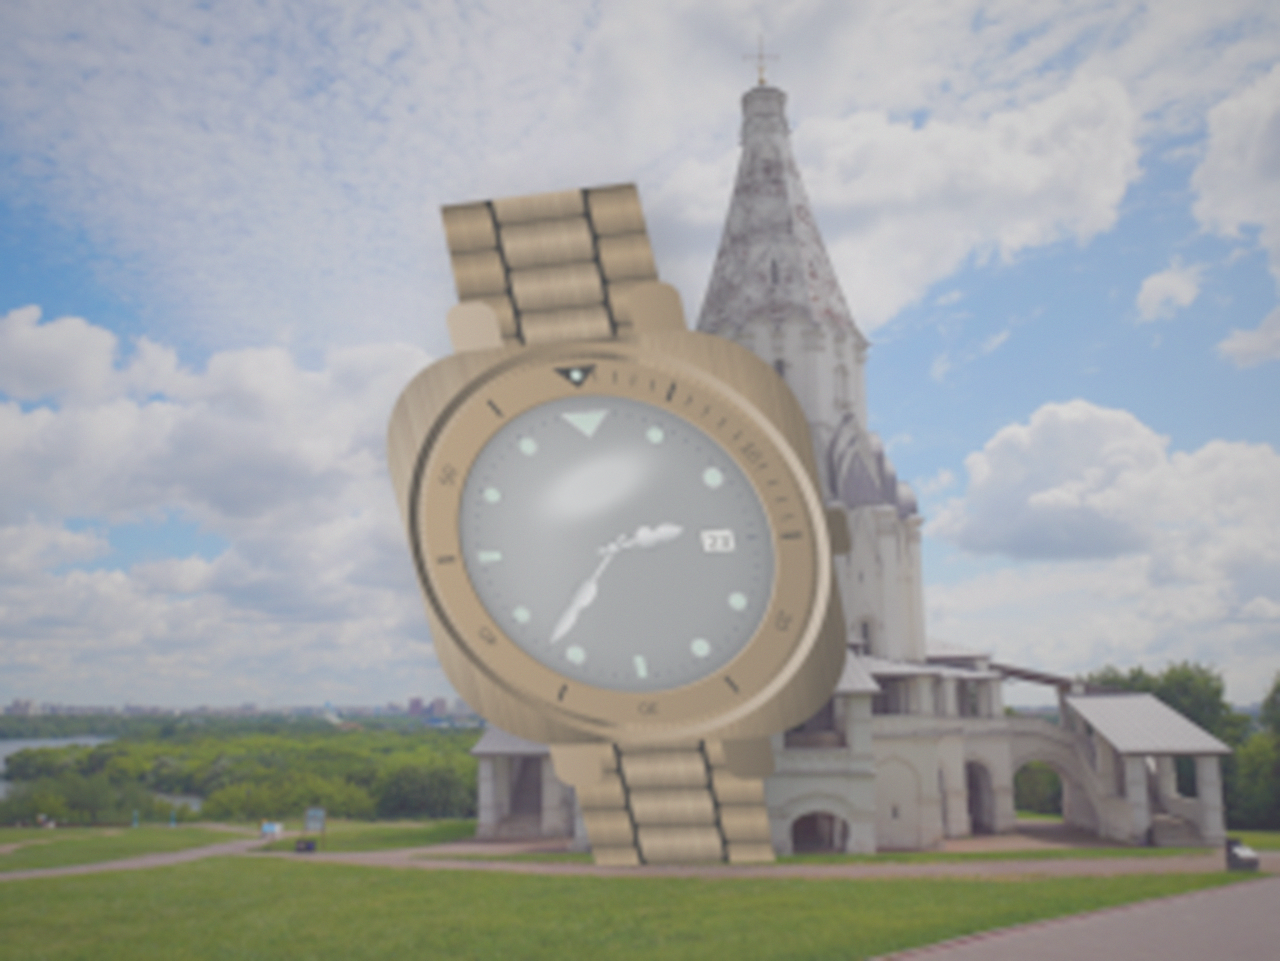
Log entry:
2h37
